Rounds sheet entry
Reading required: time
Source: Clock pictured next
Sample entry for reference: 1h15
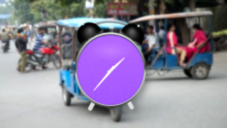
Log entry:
1h37
